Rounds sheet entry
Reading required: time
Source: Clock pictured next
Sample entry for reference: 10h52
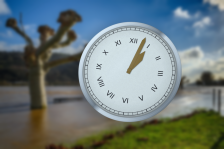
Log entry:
1h03
